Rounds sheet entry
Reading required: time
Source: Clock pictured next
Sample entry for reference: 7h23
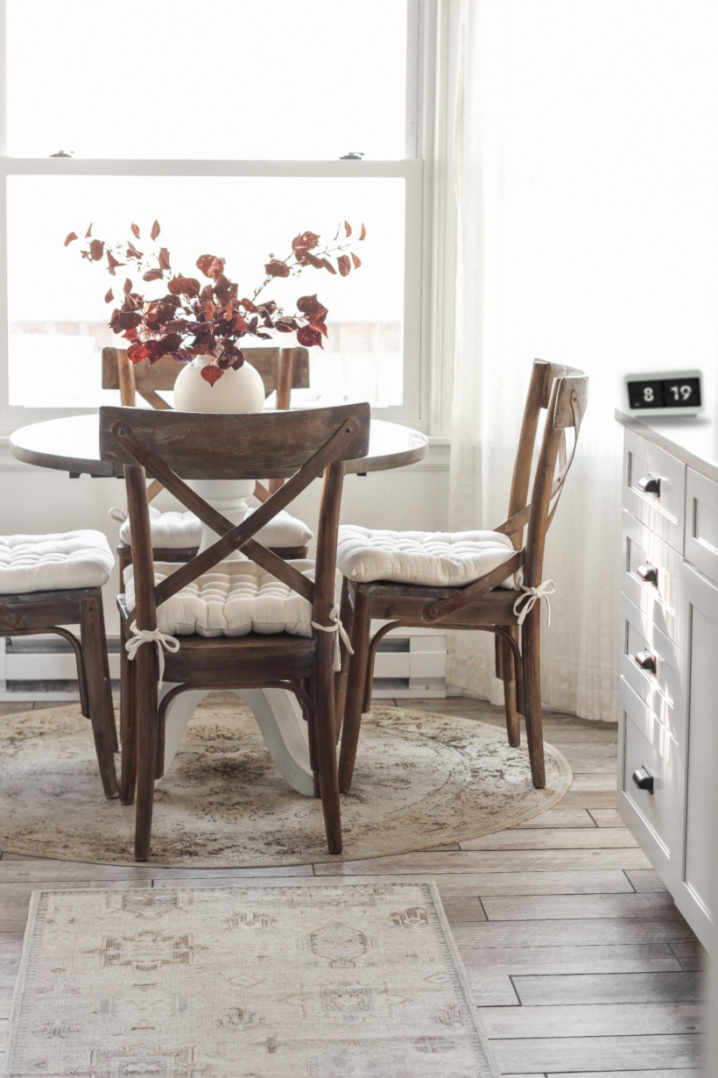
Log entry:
8h19
